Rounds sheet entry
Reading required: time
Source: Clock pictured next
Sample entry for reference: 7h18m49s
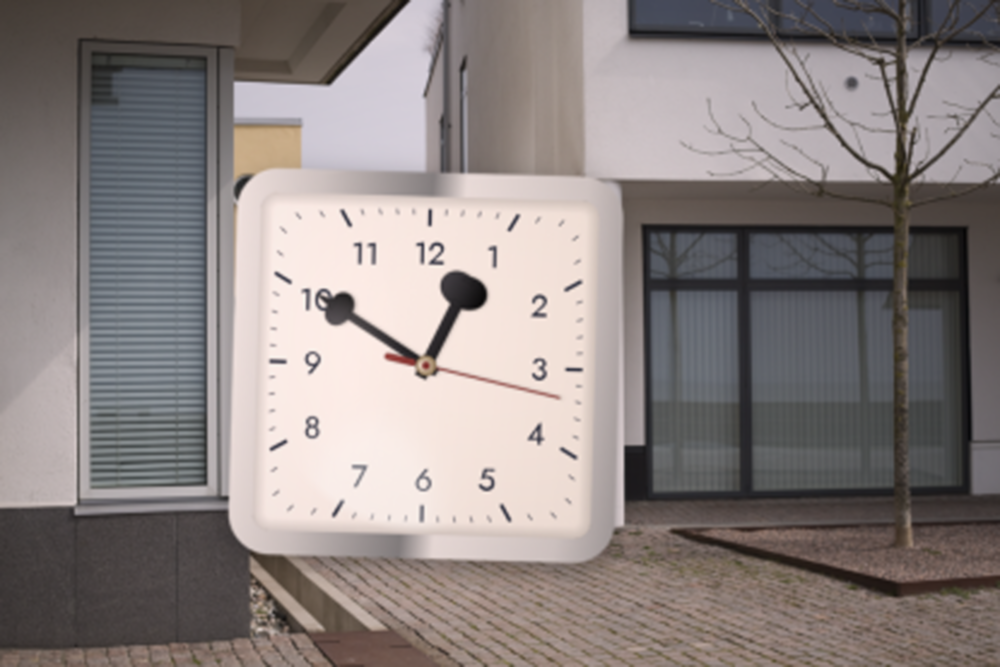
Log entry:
12h50m17s
